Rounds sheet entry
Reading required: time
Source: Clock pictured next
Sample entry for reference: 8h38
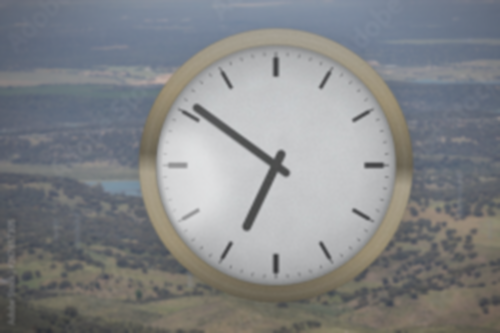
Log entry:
6h51
